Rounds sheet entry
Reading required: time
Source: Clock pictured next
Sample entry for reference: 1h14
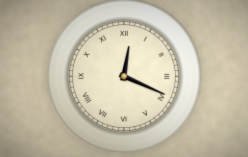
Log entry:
12h19
